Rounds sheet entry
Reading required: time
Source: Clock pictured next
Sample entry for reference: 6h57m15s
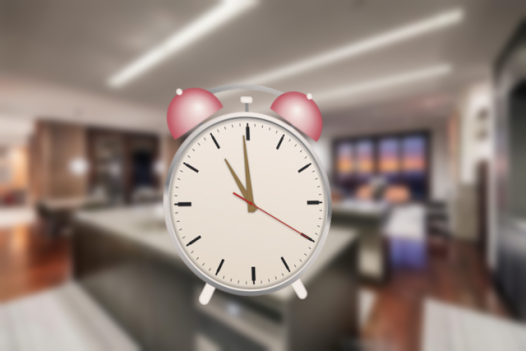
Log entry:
10h59m20s
